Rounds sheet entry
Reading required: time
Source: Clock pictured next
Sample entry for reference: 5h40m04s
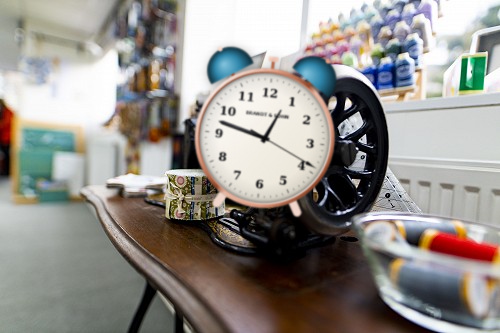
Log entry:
12h47m19s
